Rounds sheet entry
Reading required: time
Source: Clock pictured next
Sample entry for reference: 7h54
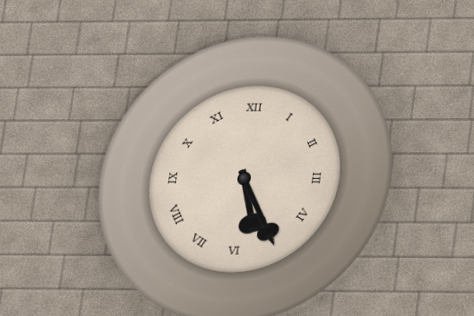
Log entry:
5h25
